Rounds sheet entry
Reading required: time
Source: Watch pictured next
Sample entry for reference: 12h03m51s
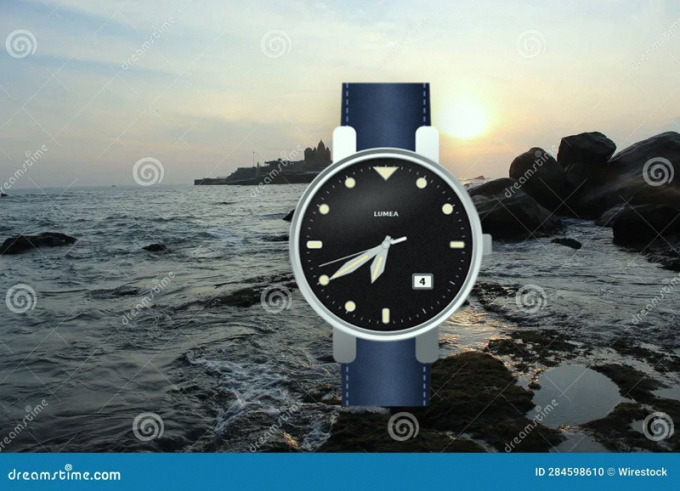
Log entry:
6h39m42s
